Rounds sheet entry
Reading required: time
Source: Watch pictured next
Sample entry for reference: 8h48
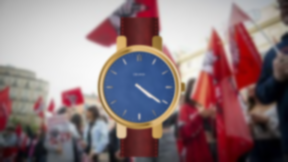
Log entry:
4h21
